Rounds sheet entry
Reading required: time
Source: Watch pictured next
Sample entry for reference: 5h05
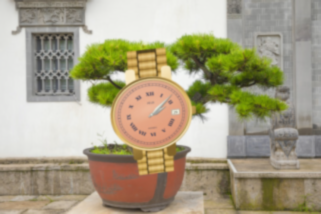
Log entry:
2h08
